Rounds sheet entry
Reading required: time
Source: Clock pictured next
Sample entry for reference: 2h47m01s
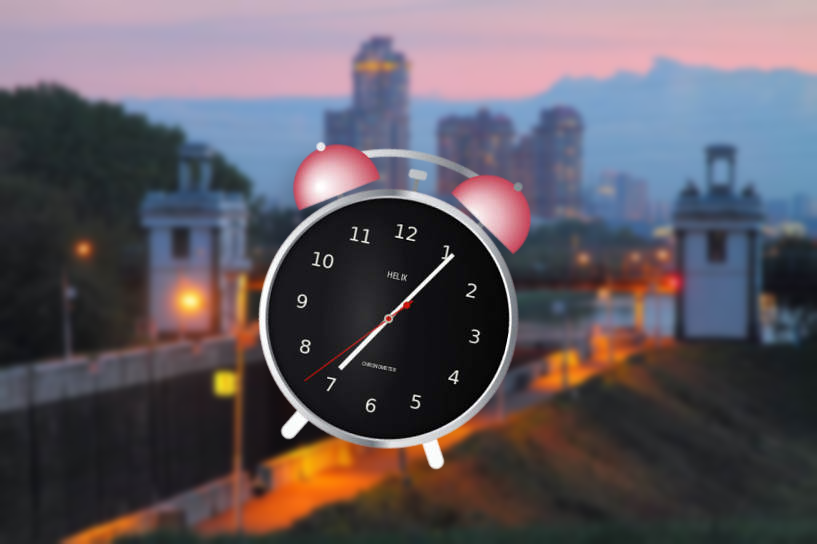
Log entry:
7h05m37s
